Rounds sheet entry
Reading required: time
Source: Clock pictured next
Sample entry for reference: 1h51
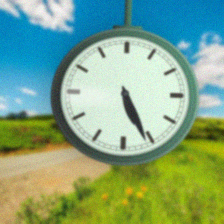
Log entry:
5h26
